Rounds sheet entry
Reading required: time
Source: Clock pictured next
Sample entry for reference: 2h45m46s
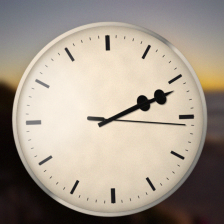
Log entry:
2h11m16s
